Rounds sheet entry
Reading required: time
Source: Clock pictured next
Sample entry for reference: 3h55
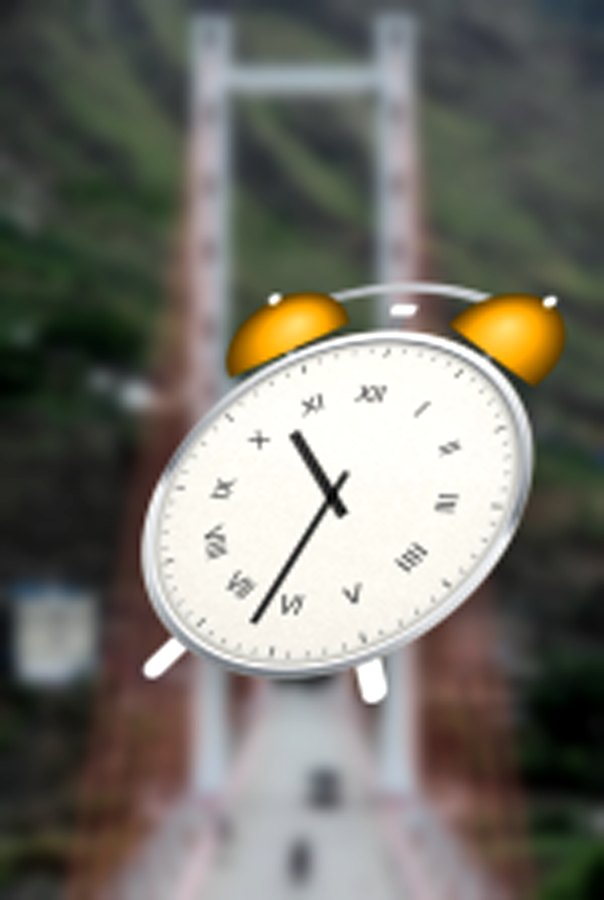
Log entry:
10h32
